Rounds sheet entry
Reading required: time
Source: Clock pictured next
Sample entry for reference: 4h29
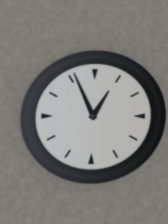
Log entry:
12h56
